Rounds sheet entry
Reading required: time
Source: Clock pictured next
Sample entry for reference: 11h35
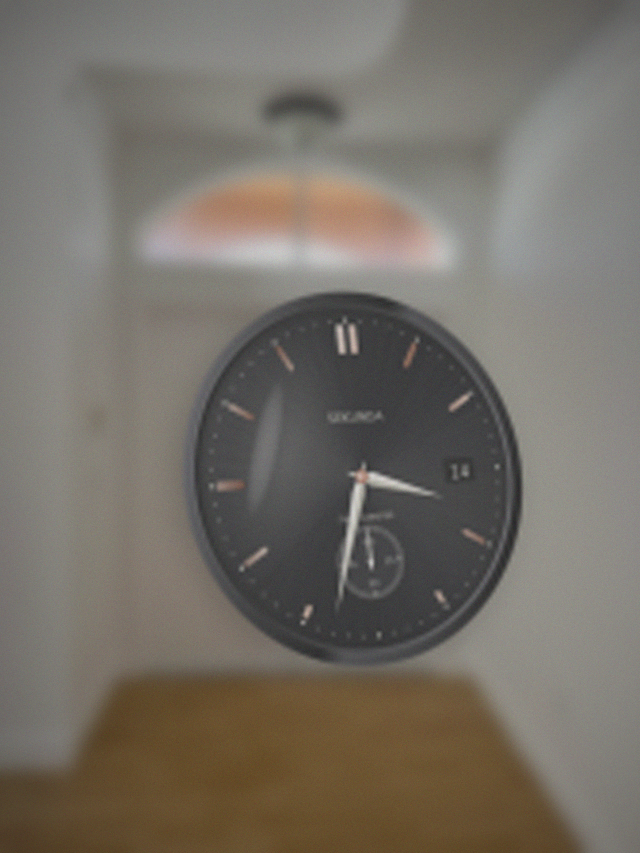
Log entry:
3h33
